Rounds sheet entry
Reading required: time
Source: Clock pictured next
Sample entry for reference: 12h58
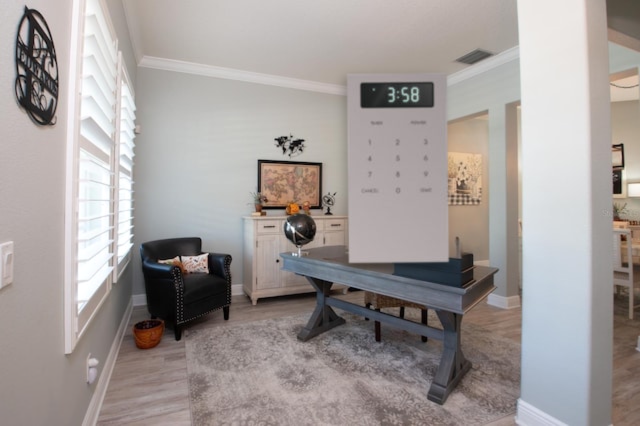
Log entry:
3h58
